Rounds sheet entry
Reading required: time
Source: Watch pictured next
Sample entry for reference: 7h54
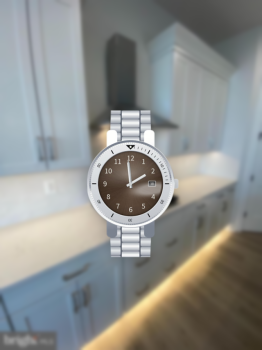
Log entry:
1h59
